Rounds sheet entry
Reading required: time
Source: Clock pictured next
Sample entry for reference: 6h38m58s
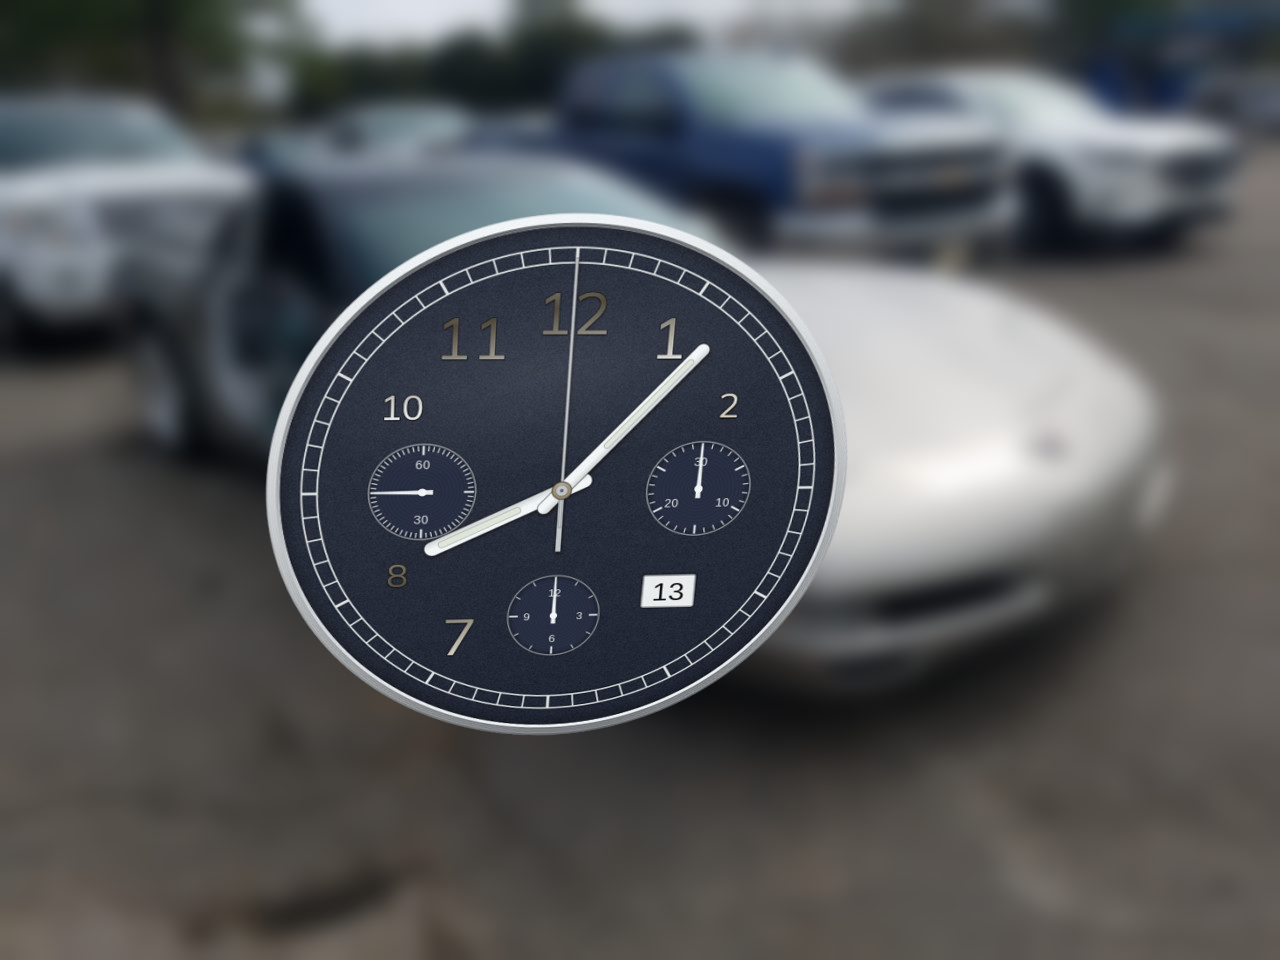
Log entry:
8h06m45s
